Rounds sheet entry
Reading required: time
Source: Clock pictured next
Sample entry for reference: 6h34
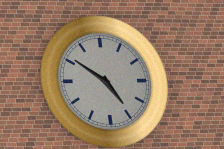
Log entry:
4h51
